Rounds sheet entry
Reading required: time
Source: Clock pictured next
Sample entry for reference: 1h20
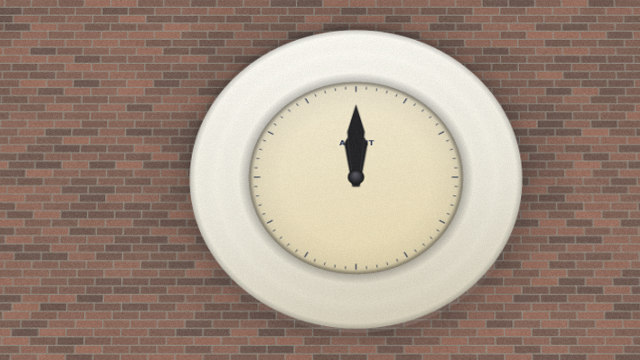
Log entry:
12h00
